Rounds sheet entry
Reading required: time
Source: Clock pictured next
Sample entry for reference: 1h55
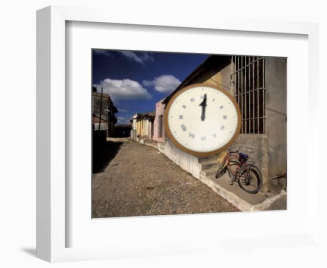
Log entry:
12h01
